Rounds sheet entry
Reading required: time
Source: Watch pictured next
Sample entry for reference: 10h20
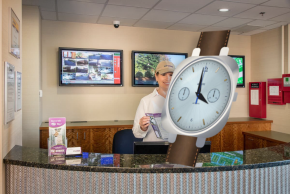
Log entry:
3h59
